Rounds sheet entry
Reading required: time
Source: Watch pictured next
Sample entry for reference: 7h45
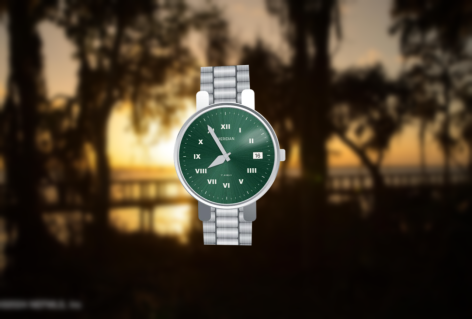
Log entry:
7h55
